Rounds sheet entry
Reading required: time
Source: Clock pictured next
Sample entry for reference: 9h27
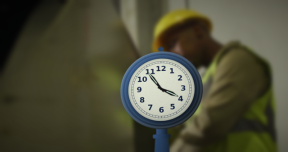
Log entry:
3h54
